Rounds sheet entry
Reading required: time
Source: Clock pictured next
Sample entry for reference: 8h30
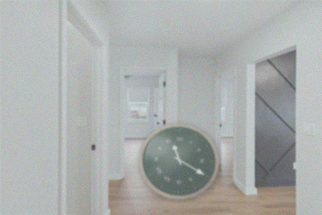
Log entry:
11h20
